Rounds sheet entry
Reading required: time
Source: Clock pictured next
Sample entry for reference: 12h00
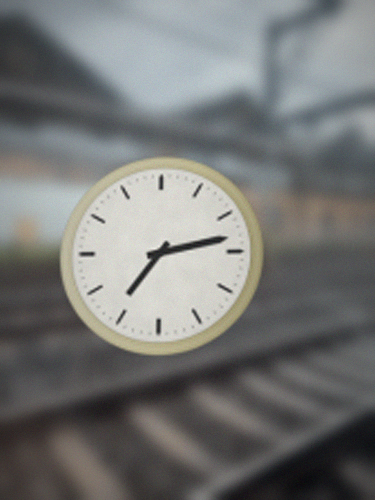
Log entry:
7h13
